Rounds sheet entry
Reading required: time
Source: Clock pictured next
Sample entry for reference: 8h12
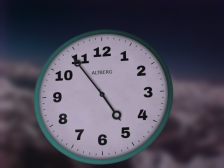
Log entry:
4h54
